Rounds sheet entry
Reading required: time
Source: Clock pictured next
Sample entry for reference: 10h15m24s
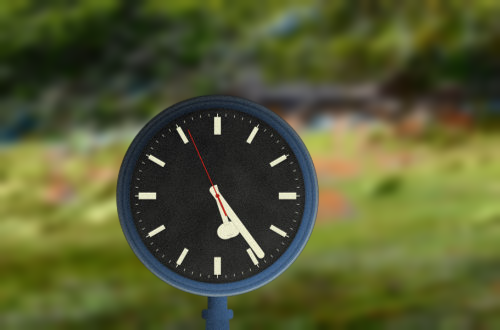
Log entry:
5h23m56s
